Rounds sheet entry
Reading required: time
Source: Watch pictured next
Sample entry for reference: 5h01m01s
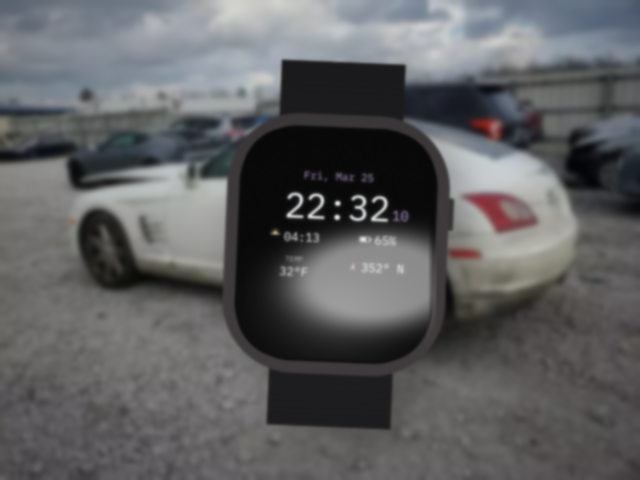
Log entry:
22h32m10s
